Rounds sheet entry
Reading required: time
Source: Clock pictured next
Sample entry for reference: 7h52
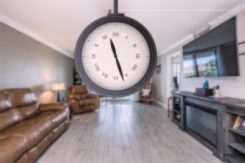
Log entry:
11h27
